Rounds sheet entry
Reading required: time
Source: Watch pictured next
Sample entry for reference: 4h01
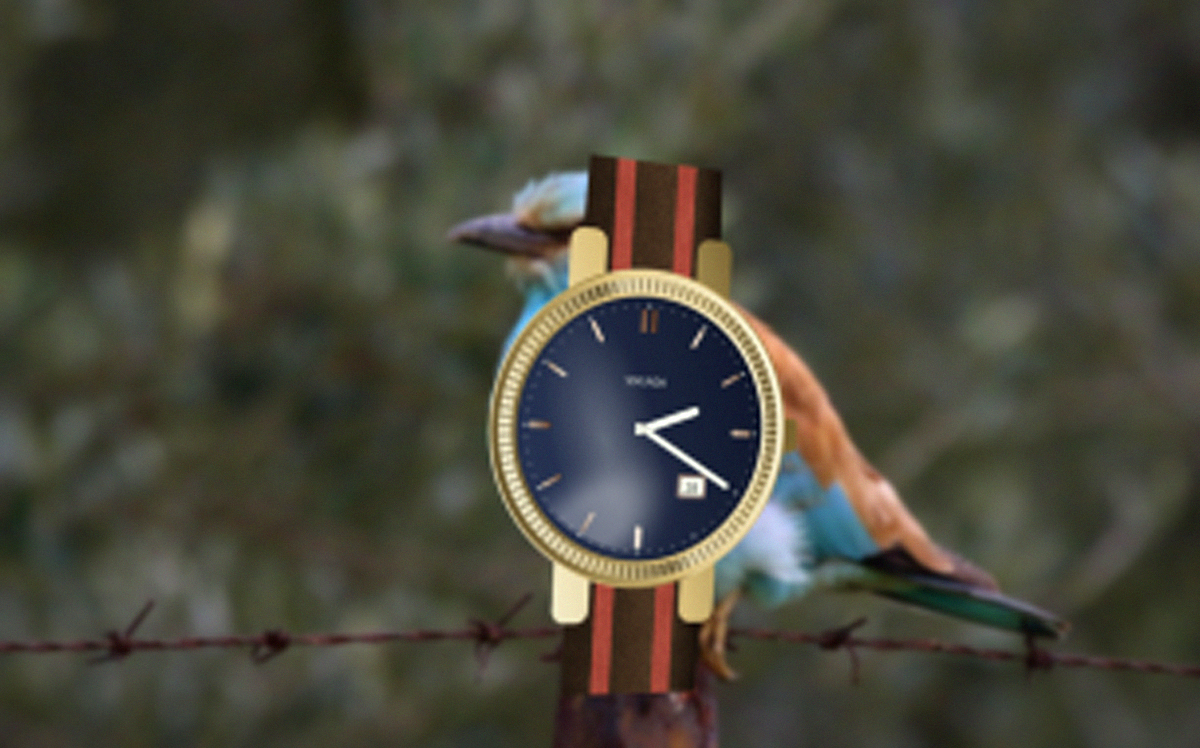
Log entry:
2h20
